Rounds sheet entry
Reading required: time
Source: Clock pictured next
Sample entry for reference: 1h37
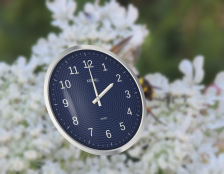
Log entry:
2h00
